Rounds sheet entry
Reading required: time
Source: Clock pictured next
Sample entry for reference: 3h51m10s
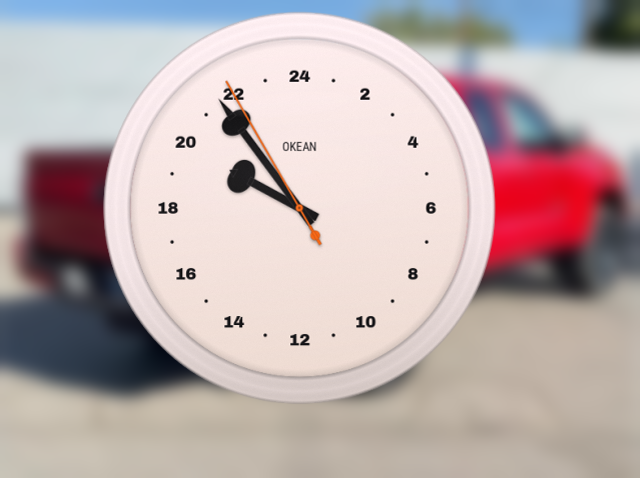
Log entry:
19h53m55s
